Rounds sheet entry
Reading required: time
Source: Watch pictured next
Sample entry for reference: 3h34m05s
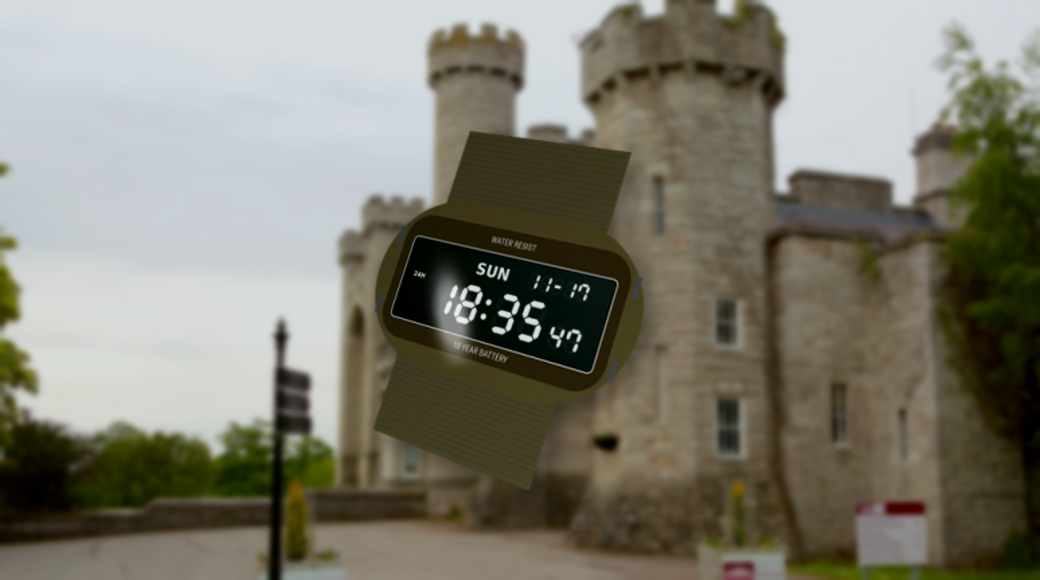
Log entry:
18h35m47s
